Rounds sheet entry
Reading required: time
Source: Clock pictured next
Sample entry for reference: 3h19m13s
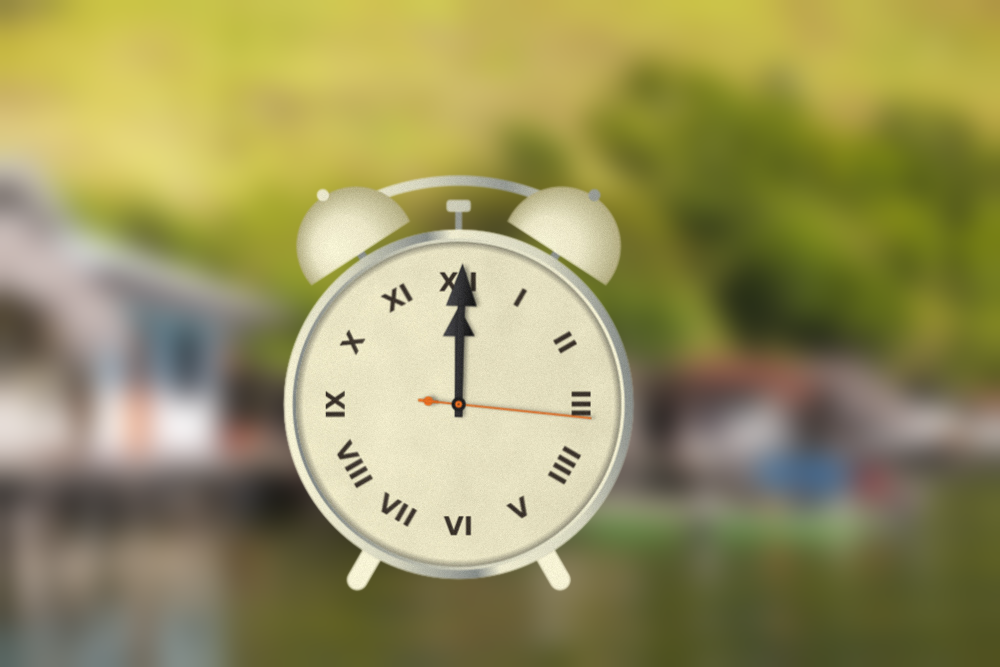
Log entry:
12h00m16s
